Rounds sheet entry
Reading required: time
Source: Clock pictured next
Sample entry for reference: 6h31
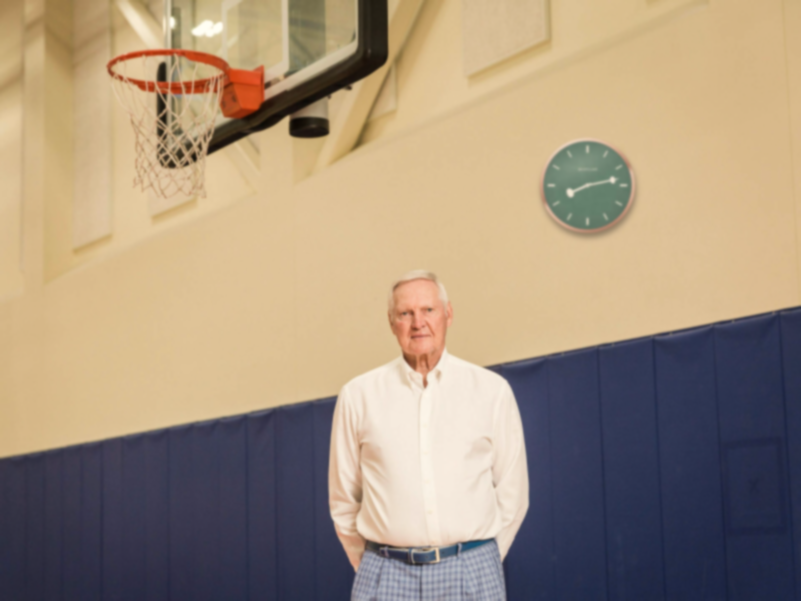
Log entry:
8h13
